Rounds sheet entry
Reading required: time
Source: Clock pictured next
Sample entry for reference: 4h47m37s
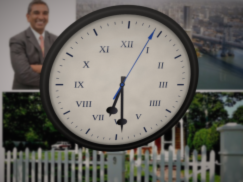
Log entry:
6h29m04s
